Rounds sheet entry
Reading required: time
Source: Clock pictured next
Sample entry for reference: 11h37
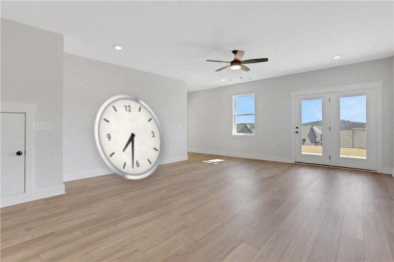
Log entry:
7h32
